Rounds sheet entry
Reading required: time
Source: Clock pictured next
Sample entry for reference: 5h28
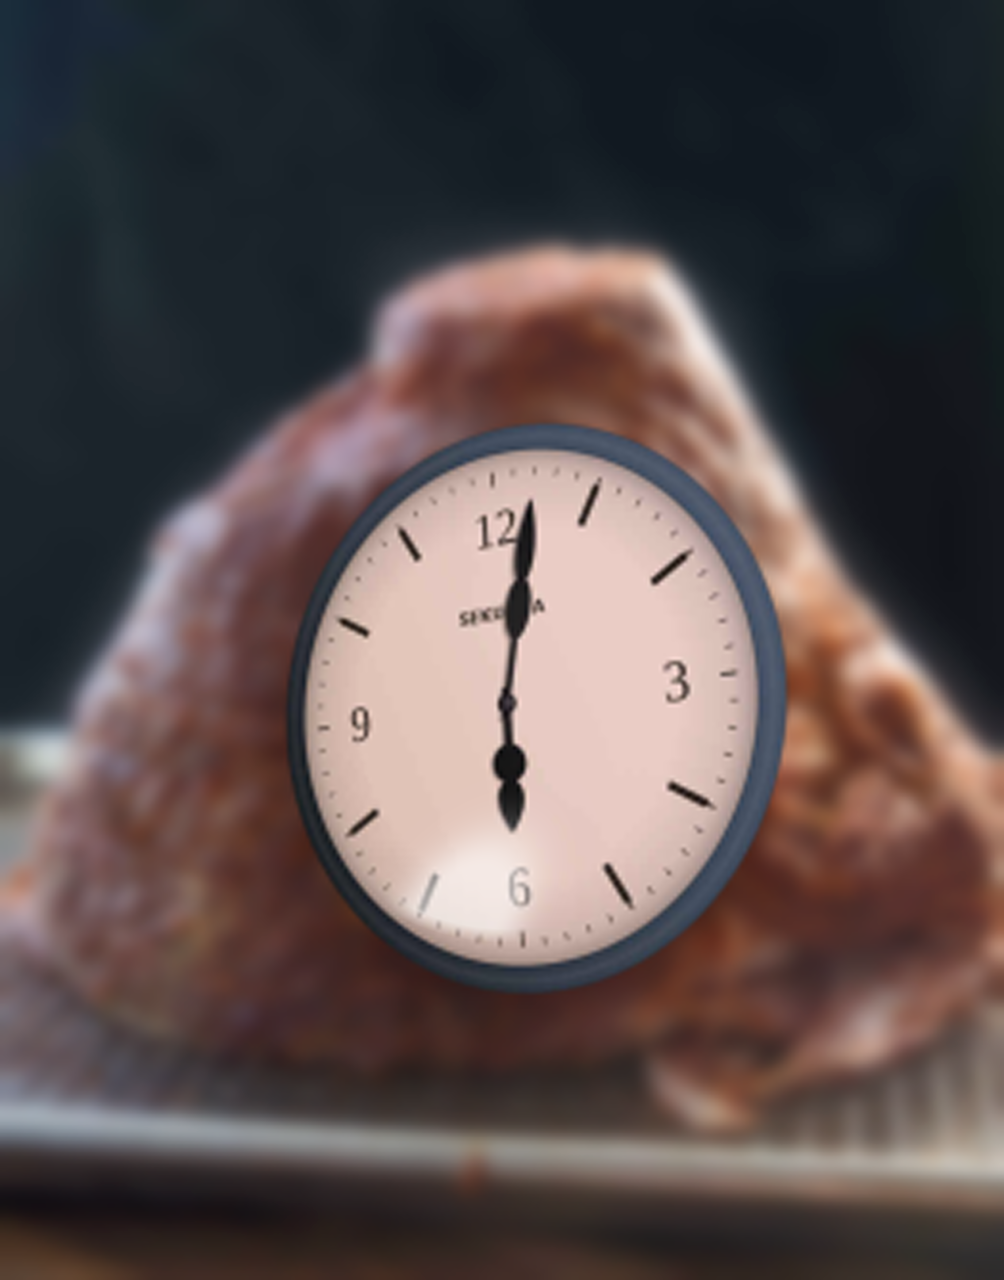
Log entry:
6h02
